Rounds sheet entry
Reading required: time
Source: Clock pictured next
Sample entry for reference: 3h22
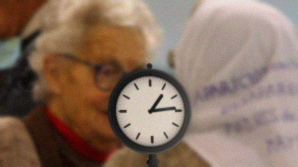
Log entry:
1h14
